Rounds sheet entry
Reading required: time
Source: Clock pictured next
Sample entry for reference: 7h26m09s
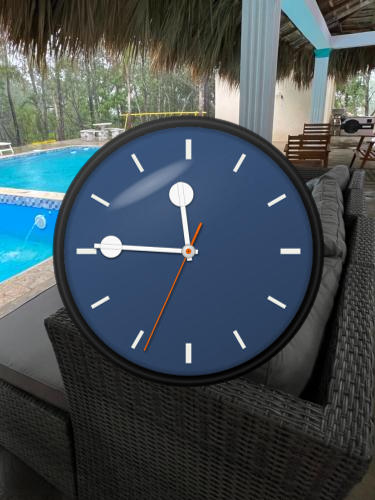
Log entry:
11h45m34s
